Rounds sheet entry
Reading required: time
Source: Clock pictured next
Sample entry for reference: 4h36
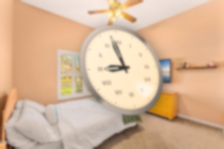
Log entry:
8h58
